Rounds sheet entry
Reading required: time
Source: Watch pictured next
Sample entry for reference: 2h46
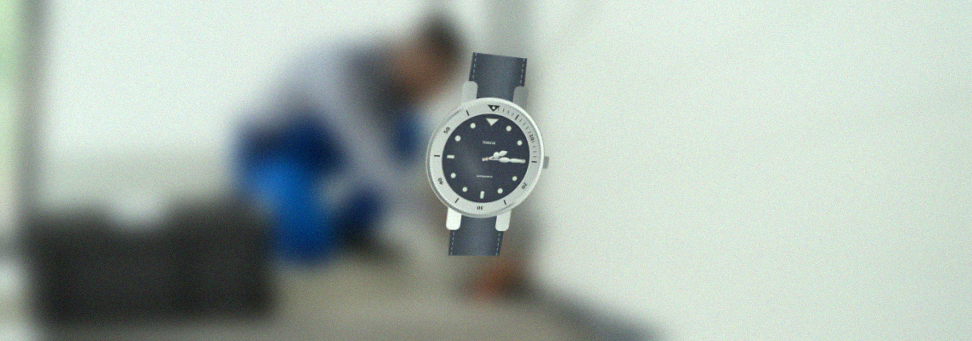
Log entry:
2h15
